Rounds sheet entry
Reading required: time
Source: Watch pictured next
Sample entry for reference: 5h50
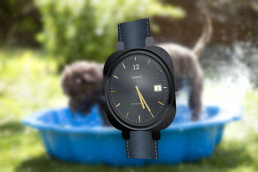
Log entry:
5h25
